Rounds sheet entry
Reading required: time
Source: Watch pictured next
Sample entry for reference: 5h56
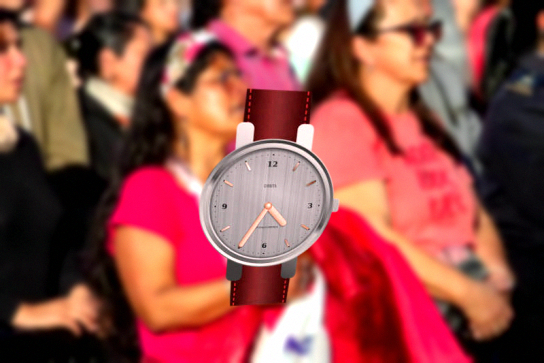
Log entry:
4h35
